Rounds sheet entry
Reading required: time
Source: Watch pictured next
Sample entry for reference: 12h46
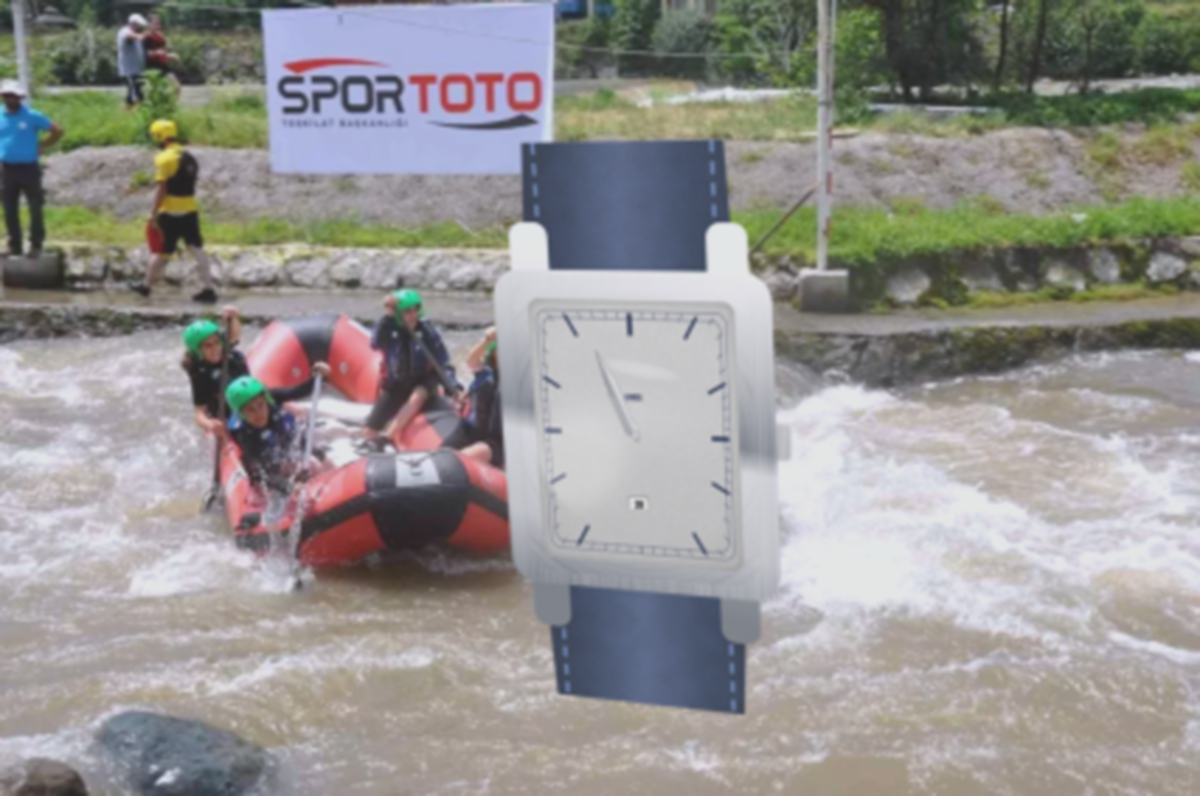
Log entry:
10h56
